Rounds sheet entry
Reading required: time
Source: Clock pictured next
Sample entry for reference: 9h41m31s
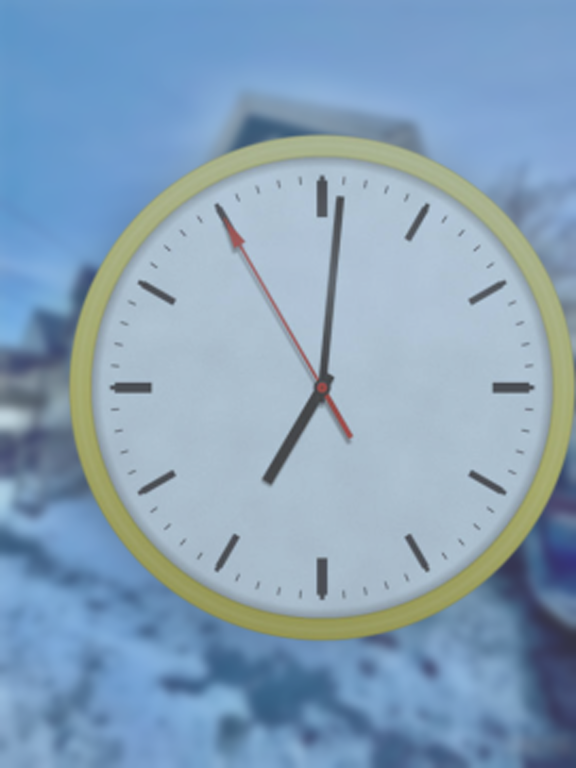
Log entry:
7h00m55s
